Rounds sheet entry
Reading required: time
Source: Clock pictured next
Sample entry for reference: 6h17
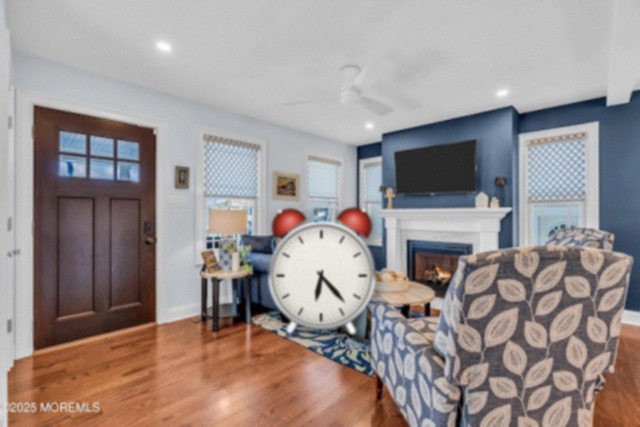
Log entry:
6h23
